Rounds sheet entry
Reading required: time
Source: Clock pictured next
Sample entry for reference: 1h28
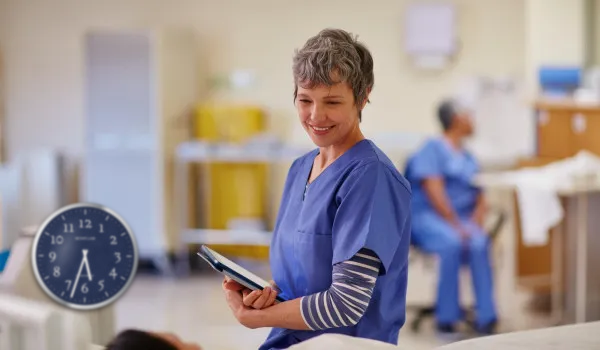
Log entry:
5h33
